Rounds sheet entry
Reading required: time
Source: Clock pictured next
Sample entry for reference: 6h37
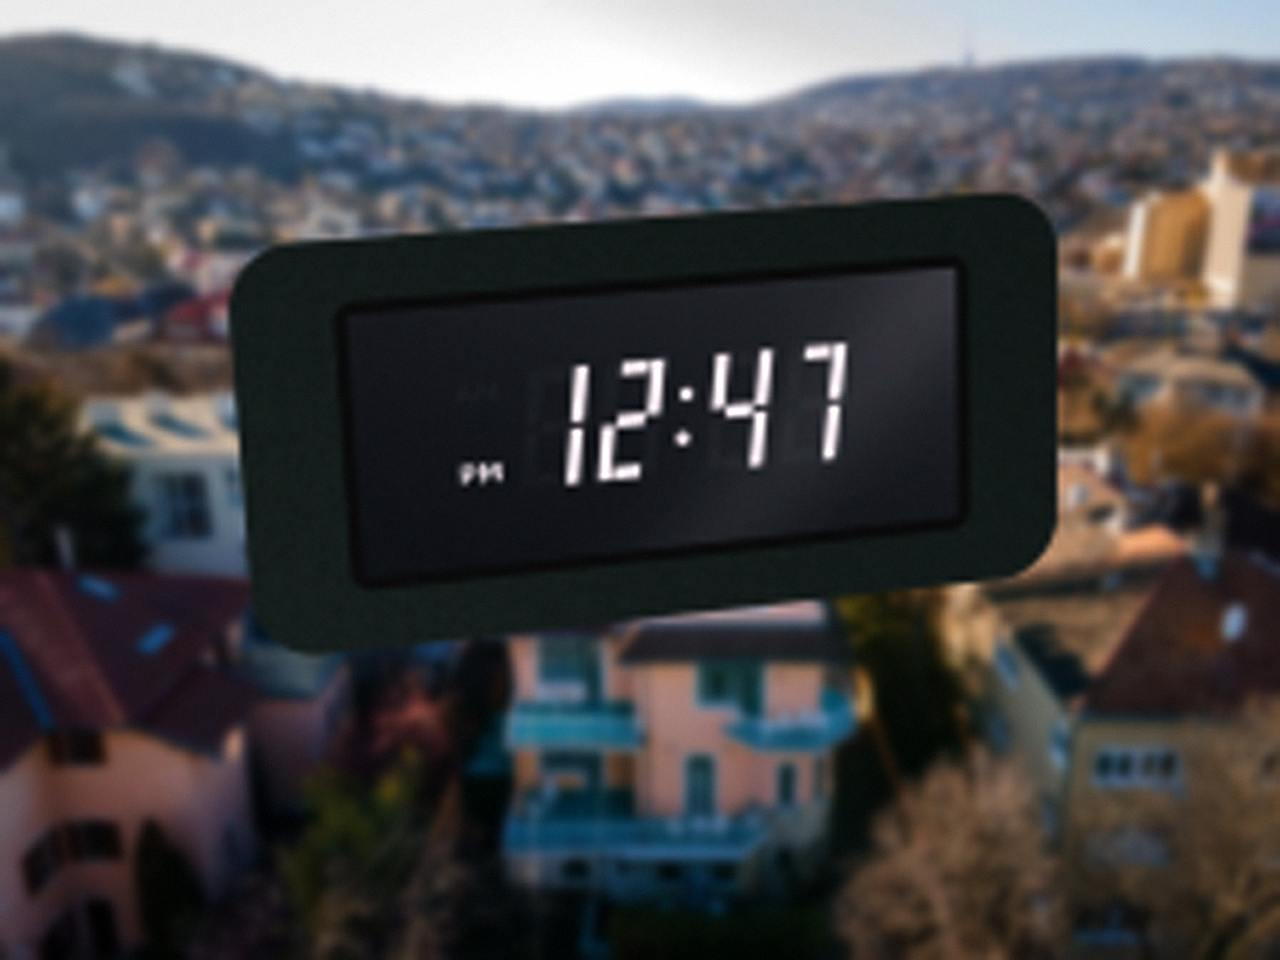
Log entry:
12h47
